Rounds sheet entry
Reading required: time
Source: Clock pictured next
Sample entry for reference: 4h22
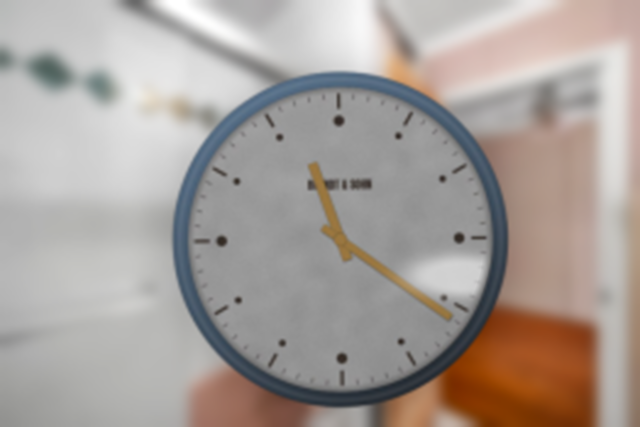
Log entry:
11h21
